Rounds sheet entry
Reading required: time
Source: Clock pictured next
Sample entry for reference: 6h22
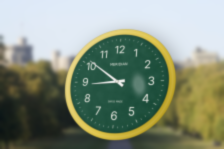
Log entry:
8h51
